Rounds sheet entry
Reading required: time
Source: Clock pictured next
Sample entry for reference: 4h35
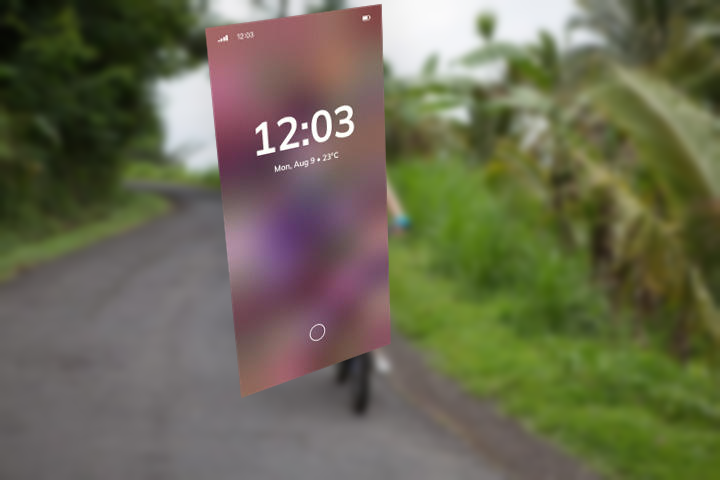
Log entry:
12h03
